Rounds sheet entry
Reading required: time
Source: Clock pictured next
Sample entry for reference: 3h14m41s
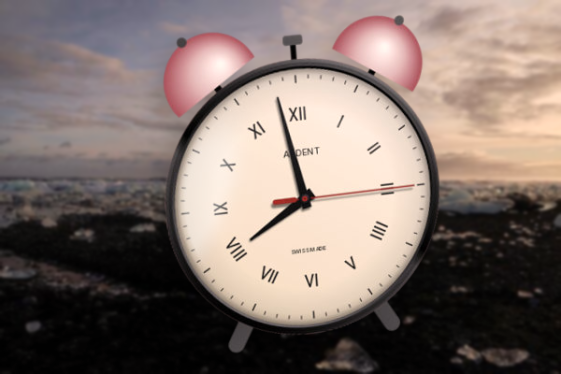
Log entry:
7h58m15s
